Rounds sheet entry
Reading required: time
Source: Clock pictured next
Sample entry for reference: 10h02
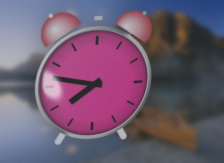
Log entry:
7h47
